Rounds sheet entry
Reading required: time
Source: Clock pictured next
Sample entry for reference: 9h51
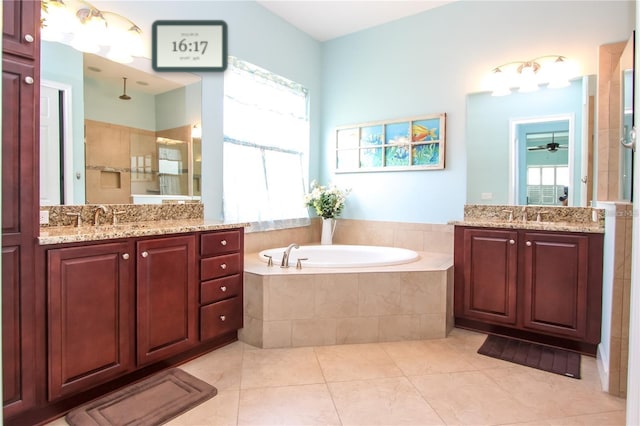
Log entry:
16h17
